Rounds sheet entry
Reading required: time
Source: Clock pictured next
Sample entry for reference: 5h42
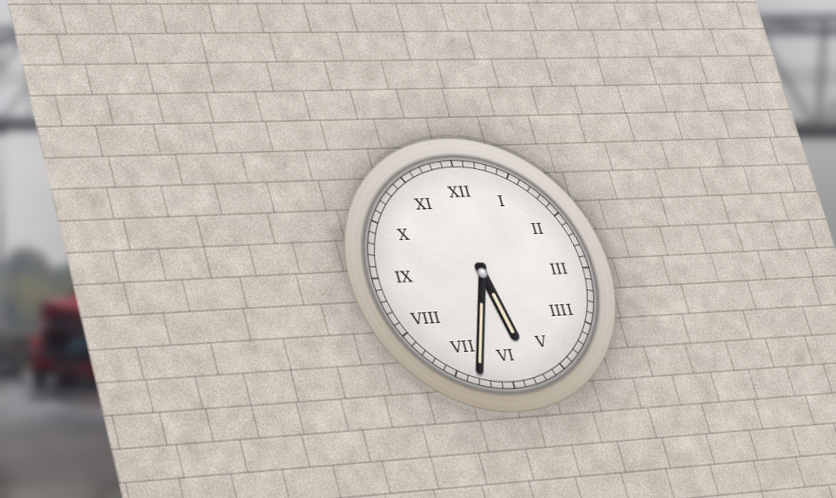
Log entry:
5h33
